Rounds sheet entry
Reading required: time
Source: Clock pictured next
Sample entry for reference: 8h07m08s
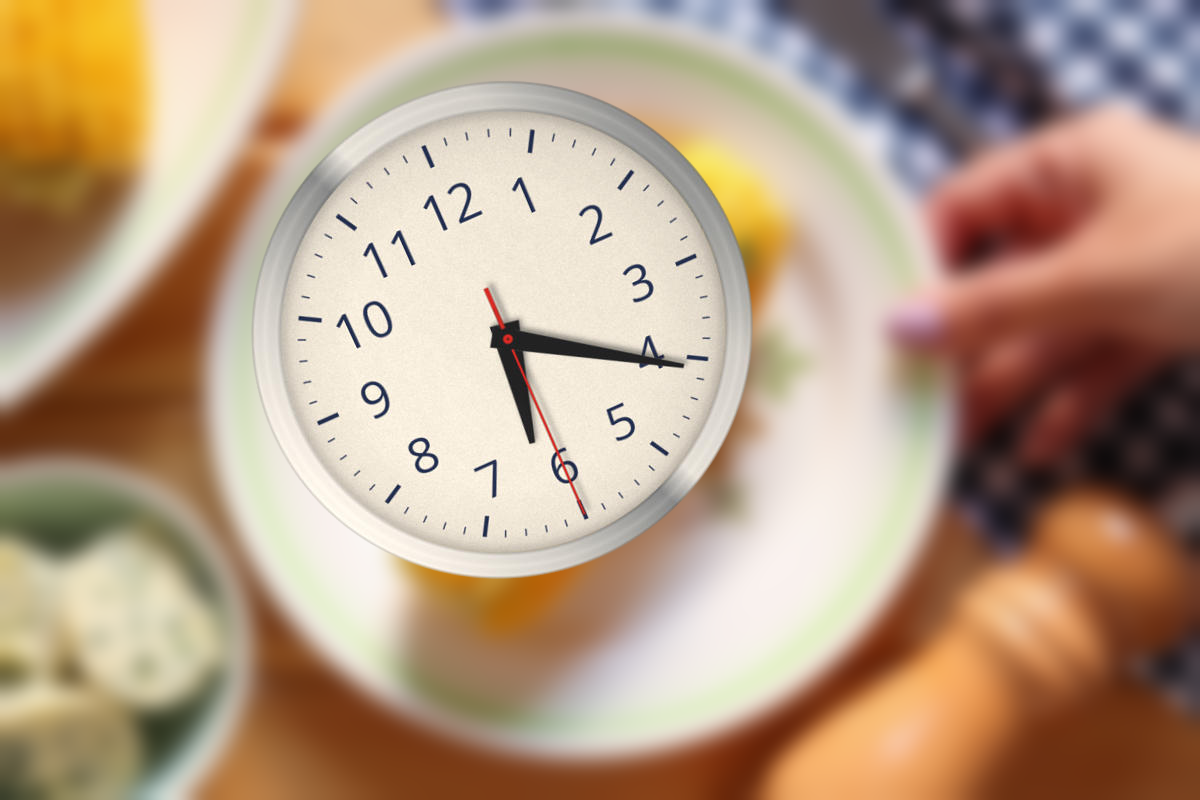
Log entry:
6h20m30s
